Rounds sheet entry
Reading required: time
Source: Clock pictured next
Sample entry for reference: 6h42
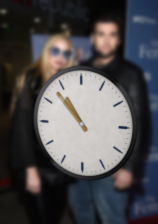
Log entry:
10h53
